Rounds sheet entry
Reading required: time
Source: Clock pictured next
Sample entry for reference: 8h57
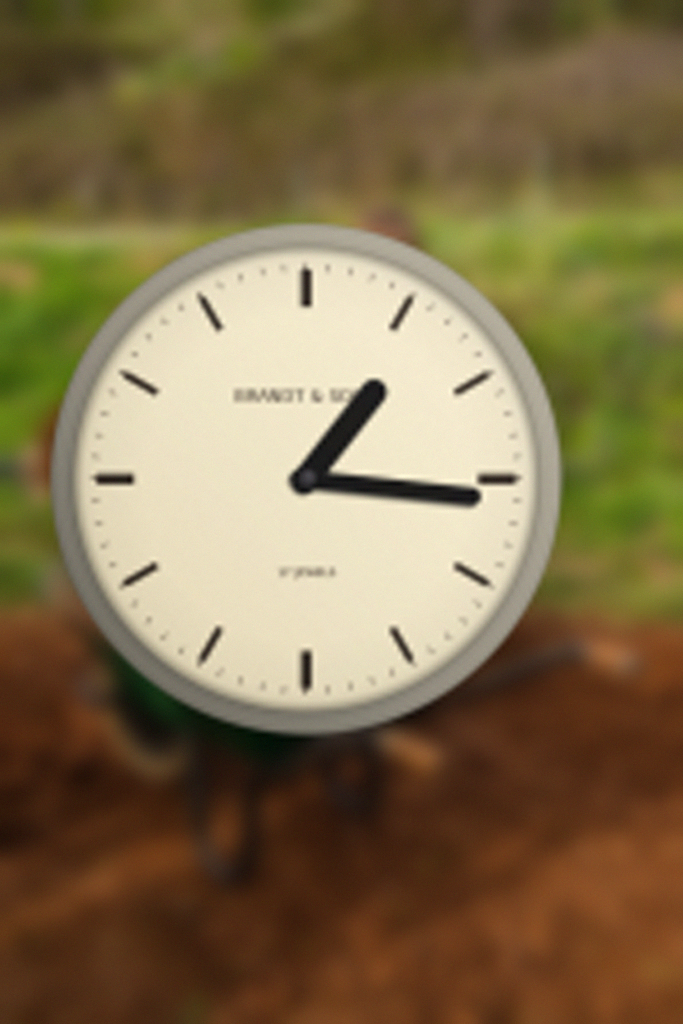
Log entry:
1h16
